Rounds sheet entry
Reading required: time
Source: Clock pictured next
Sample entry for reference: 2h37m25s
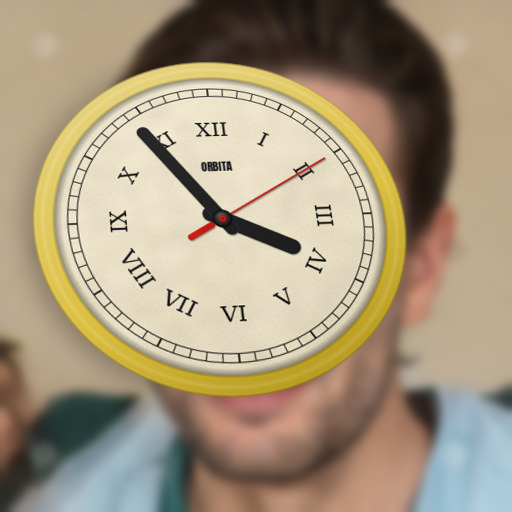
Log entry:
3h54m10s
